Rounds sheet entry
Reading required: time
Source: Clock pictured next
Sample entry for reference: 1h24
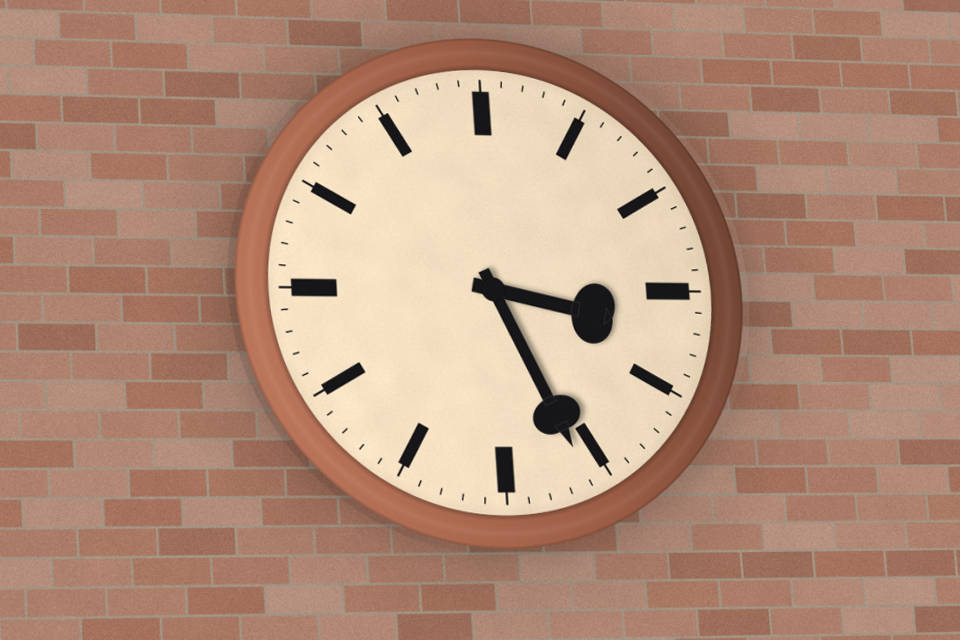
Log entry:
3h26
